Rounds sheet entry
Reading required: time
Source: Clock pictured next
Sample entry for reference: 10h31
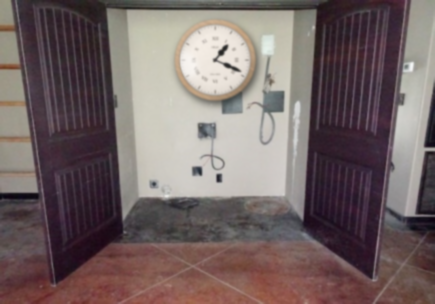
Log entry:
1h19
